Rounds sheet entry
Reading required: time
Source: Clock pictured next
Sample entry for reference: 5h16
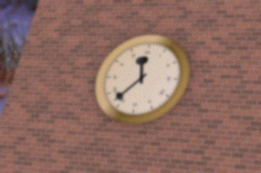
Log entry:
11h37
